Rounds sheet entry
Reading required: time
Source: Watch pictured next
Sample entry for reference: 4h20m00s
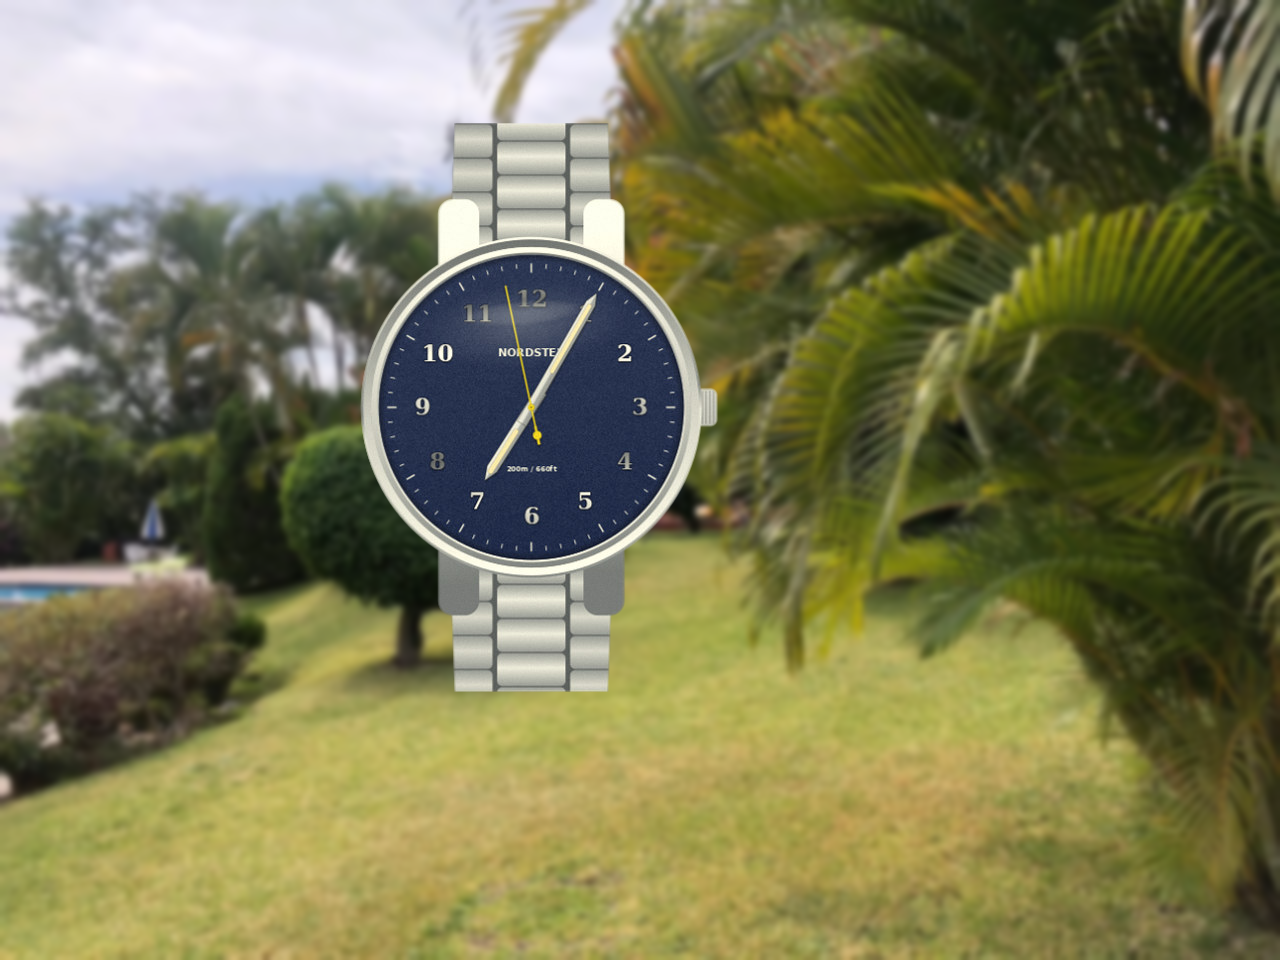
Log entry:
7h04m58s
